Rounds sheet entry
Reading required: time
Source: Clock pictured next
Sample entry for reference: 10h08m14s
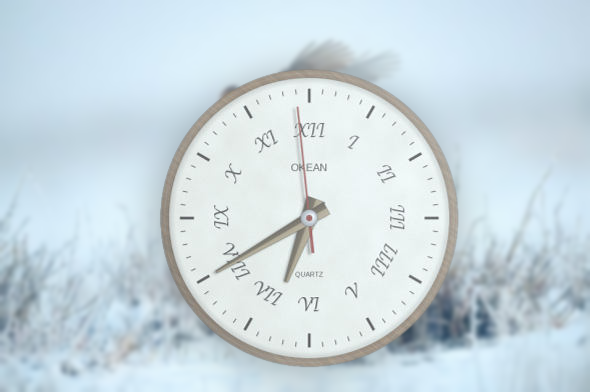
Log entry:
6h39m59s
